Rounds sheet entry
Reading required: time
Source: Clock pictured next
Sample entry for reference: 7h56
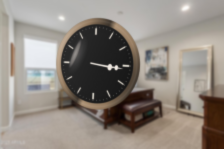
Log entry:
3h16
